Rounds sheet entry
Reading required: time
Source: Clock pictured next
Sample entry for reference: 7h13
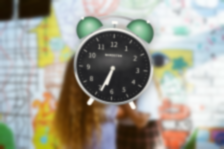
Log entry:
6h34
